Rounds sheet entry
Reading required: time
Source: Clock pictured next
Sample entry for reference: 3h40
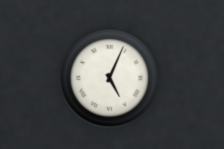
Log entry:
5h04
